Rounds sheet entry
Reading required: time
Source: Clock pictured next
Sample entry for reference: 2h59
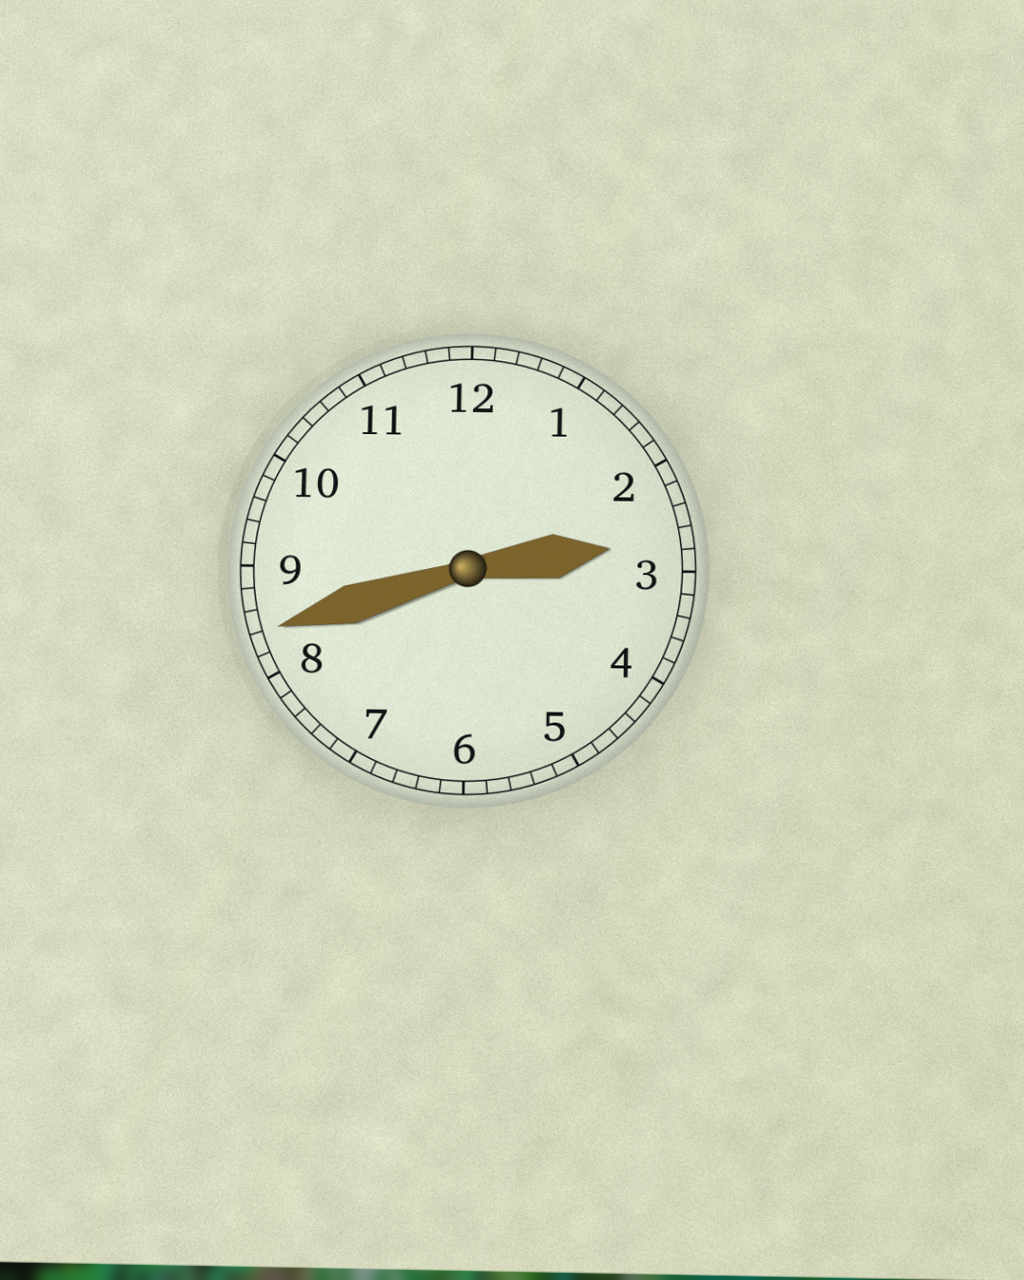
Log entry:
2h42
